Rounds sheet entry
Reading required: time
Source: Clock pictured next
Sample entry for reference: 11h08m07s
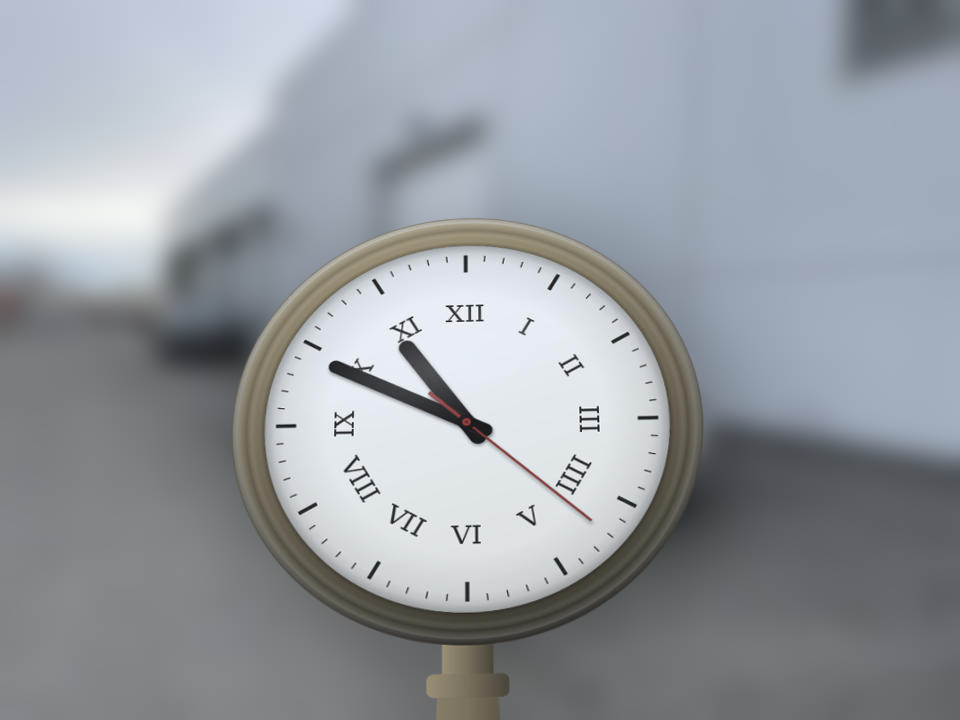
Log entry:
10h49m22s
